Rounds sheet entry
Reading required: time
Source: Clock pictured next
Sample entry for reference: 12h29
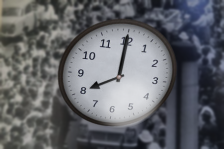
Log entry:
8h00
